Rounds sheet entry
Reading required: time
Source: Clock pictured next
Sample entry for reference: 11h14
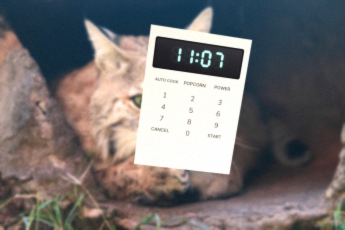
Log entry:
11h07
